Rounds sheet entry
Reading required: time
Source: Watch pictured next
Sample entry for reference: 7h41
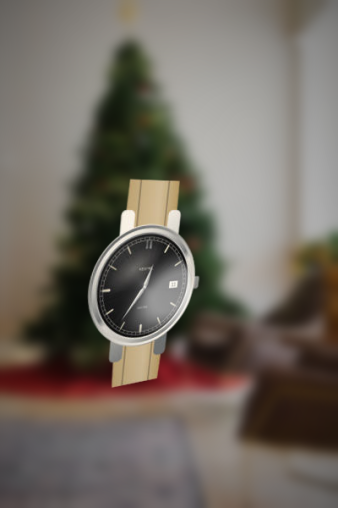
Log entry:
12h36
